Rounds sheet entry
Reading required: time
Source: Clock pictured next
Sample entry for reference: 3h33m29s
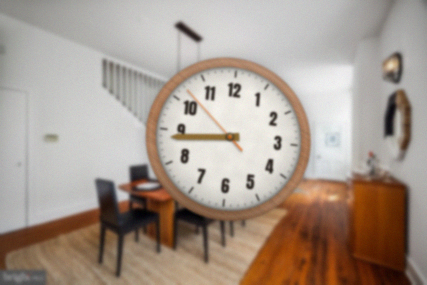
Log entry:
8h43m52s
